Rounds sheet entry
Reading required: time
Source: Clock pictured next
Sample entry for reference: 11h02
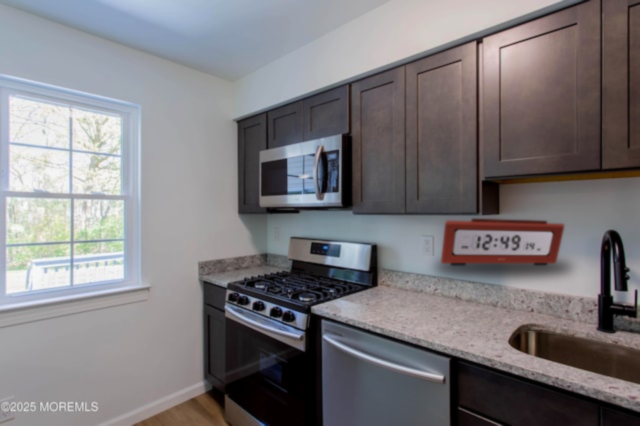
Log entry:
12h49
